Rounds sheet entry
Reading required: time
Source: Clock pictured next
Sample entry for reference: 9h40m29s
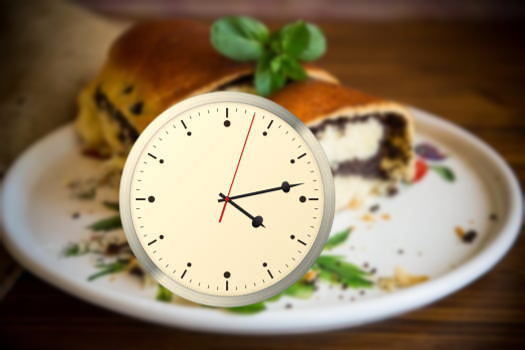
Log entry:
4h13m03s
